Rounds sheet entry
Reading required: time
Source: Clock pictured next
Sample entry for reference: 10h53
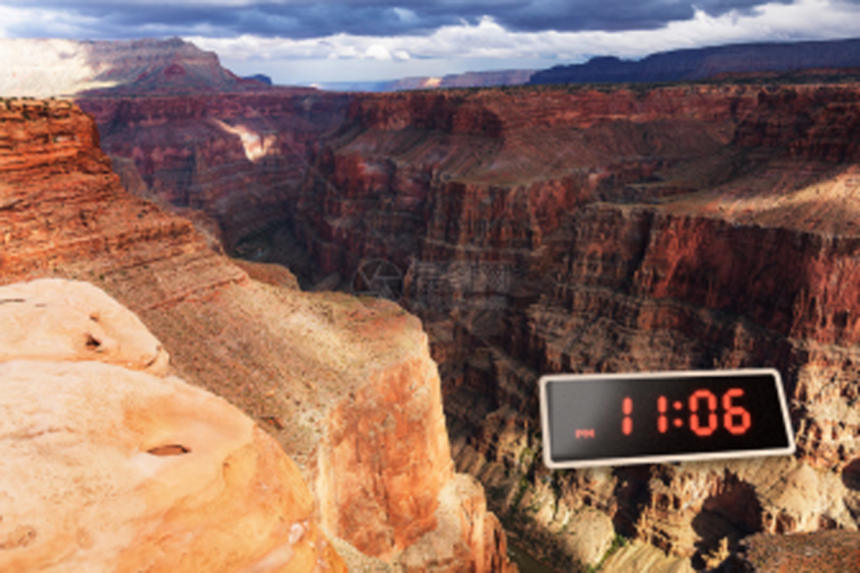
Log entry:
11h06
